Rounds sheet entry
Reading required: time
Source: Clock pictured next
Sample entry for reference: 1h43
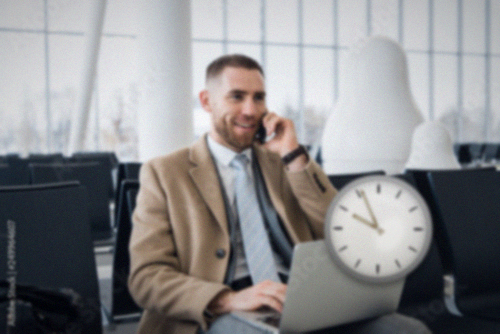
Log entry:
9h56
